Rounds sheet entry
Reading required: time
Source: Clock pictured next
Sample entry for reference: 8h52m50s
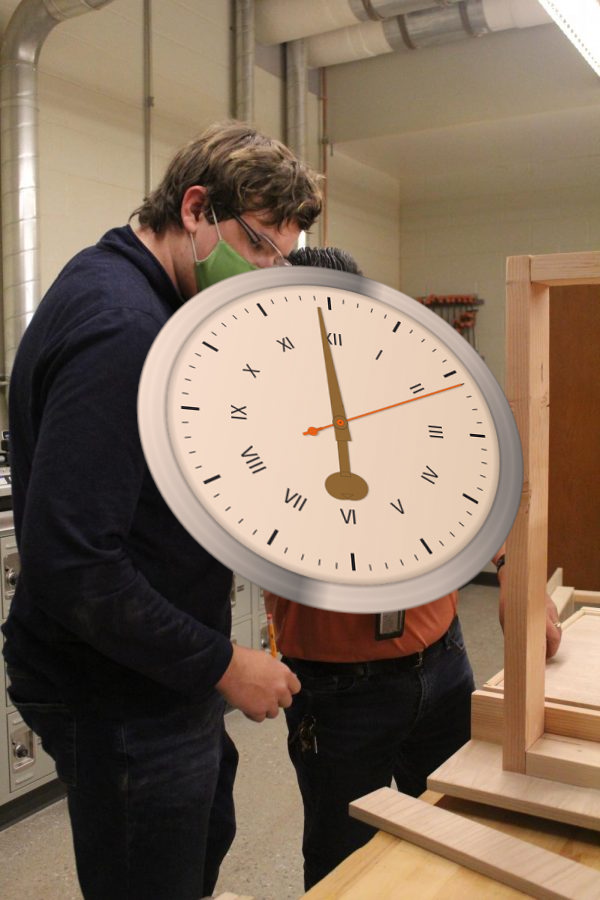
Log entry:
5h59m11s
